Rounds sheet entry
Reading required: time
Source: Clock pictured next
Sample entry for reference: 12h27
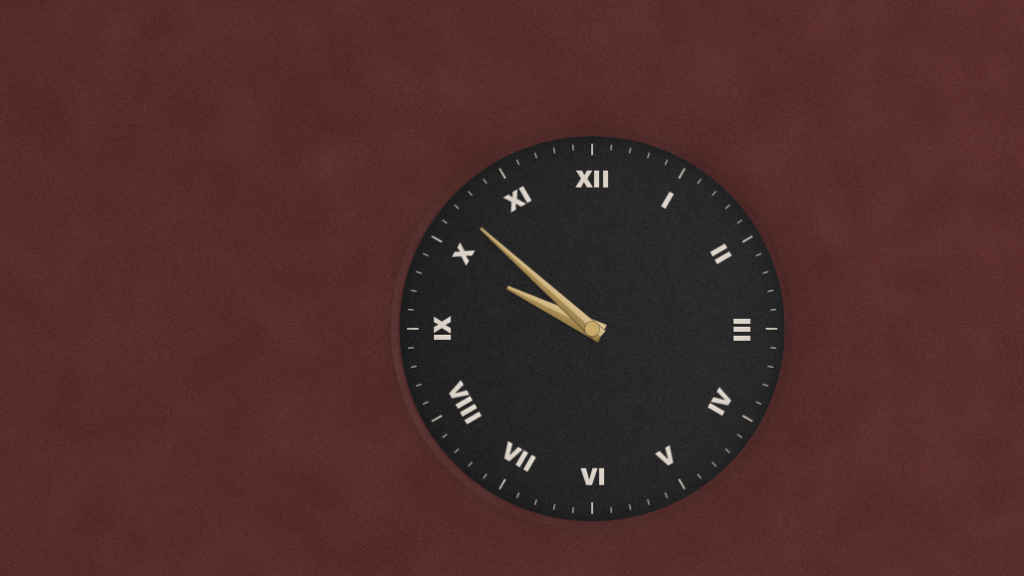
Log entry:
9h52
